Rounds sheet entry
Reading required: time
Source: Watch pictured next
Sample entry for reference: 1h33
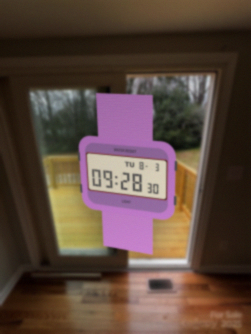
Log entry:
9h28
